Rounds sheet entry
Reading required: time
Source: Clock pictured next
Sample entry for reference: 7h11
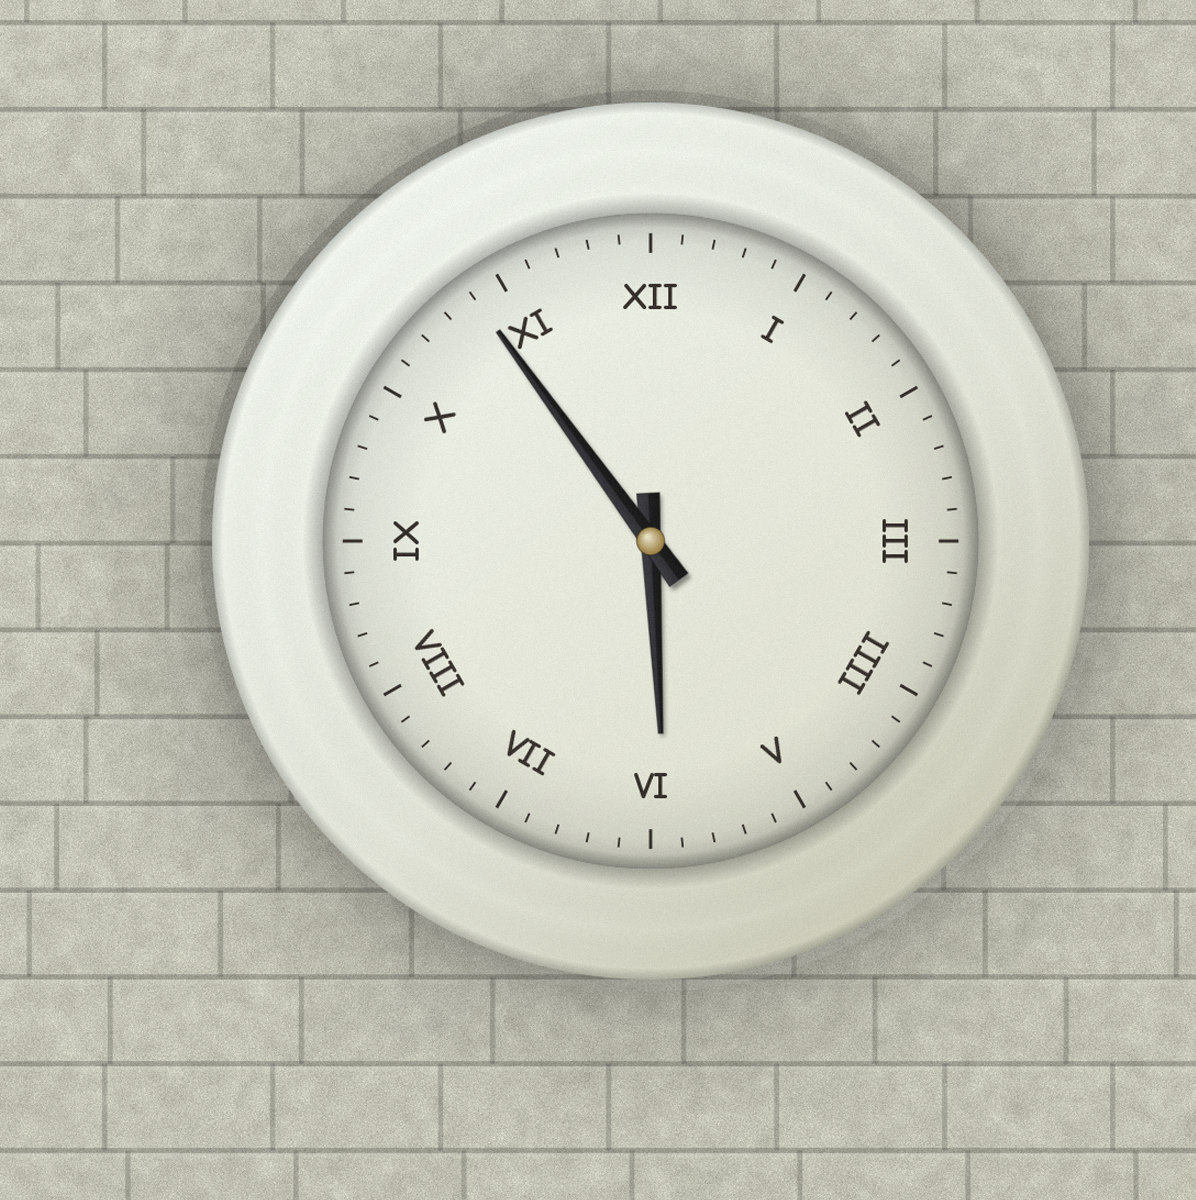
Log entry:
5h54
